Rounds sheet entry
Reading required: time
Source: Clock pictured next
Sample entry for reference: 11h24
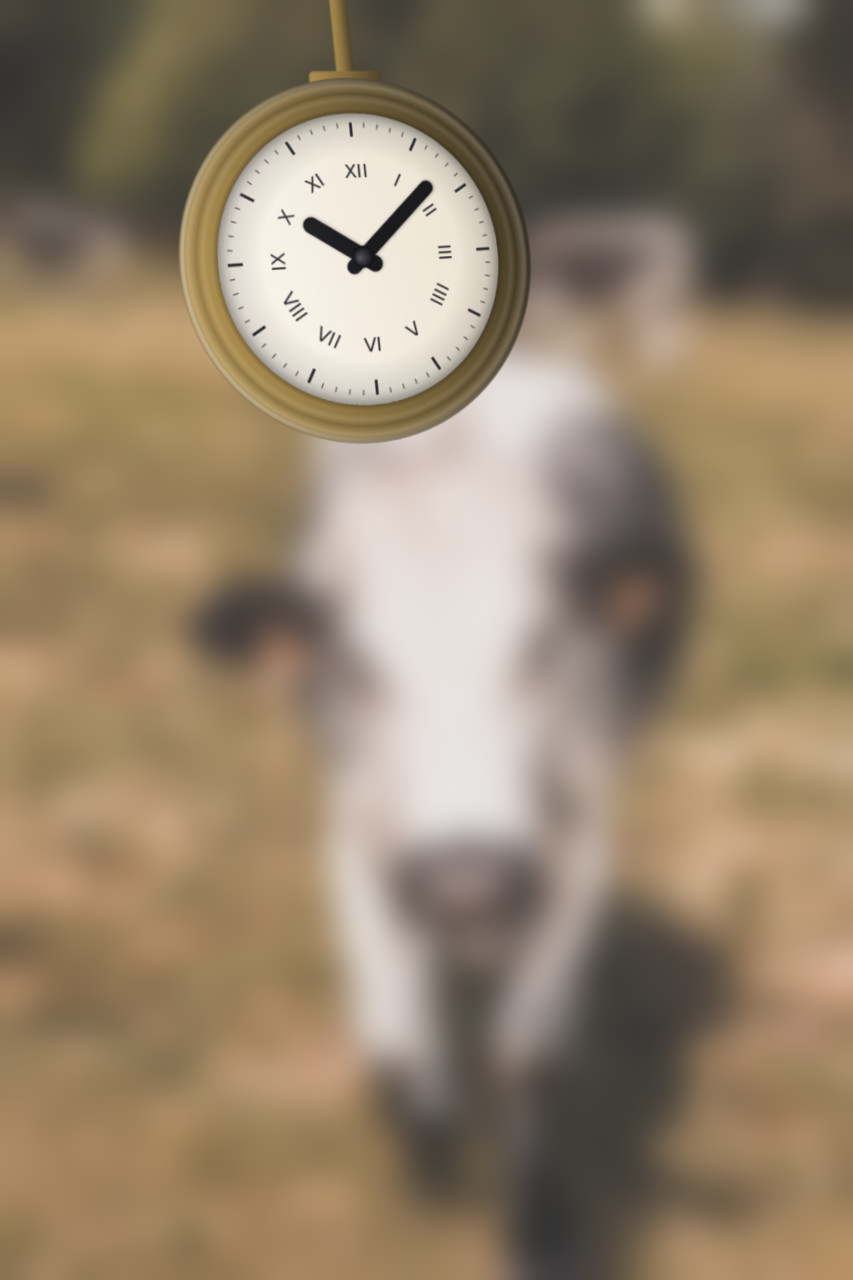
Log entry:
10h08
